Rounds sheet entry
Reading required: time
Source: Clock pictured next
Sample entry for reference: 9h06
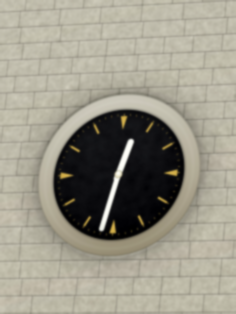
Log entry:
12h32
